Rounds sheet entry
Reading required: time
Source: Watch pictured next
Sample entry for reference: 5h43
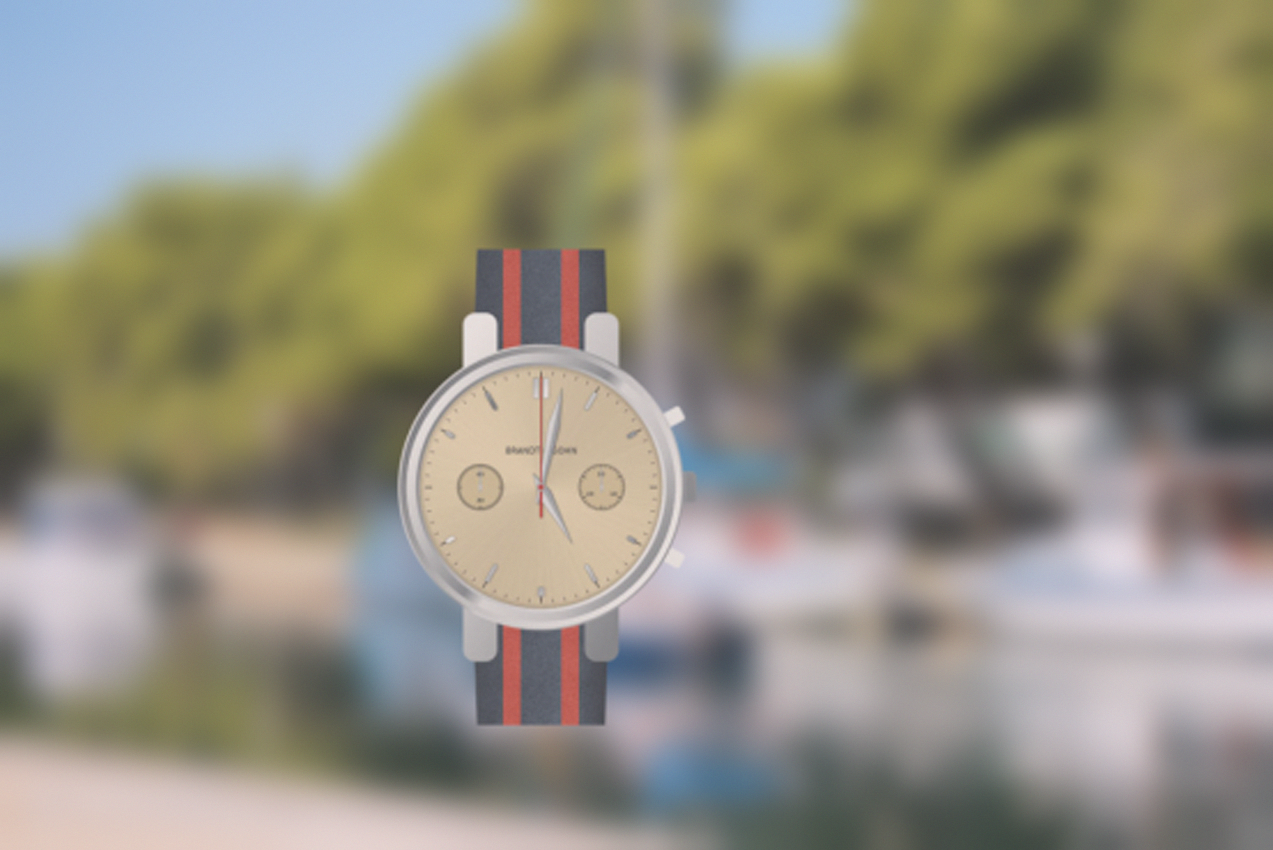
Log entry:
5h02
